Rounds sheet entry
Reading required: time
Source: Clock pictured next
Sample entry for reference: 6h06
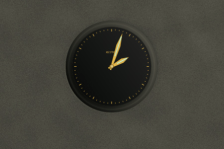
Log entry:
2h03
